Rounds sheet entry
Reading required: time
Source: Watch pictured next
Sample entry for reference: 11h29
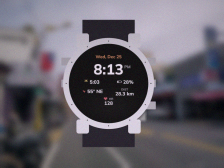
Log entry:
8h13
